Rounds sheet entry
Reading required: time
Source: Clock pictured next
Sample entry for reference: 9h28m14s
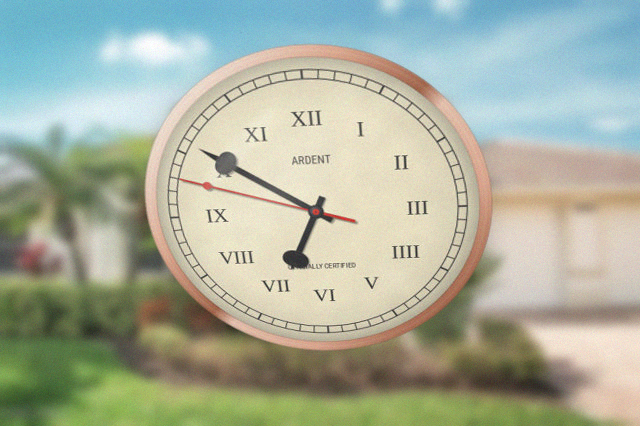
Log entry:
6h50m48s
